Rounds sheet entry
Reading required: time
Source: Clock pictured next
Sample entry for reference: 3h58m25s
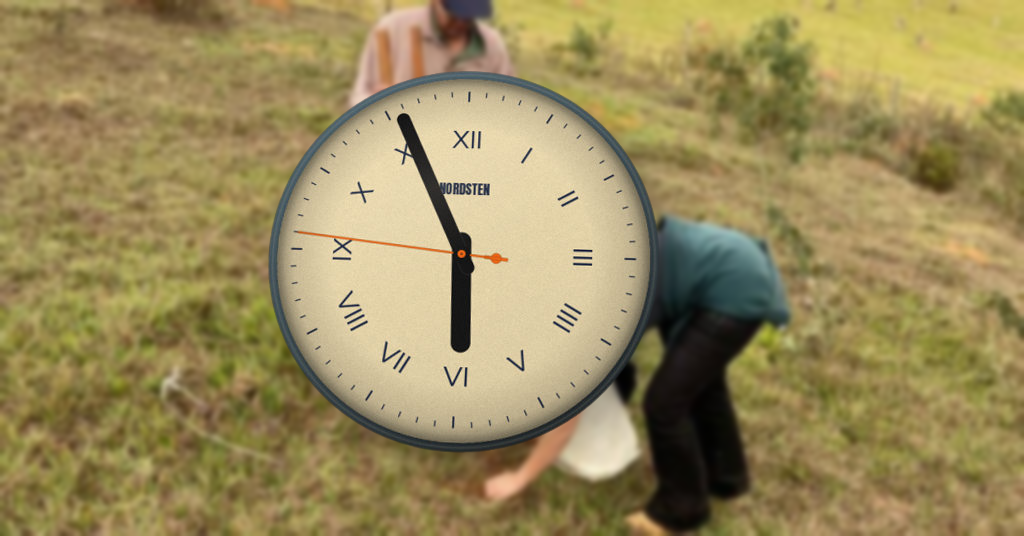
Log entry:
5h55m46s
